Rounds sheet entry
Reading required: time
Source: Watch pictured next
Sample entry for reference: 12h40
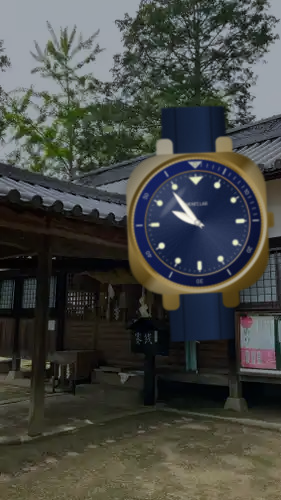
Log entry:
9h54
